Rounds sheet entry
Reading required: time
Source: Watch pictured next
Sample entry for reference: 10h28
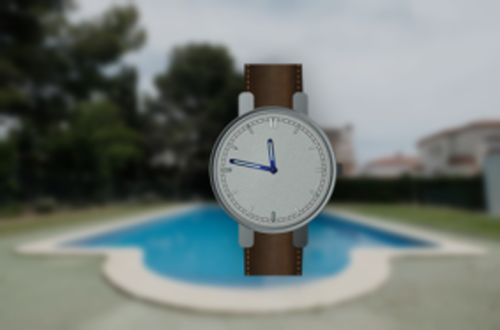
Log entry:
11h47
